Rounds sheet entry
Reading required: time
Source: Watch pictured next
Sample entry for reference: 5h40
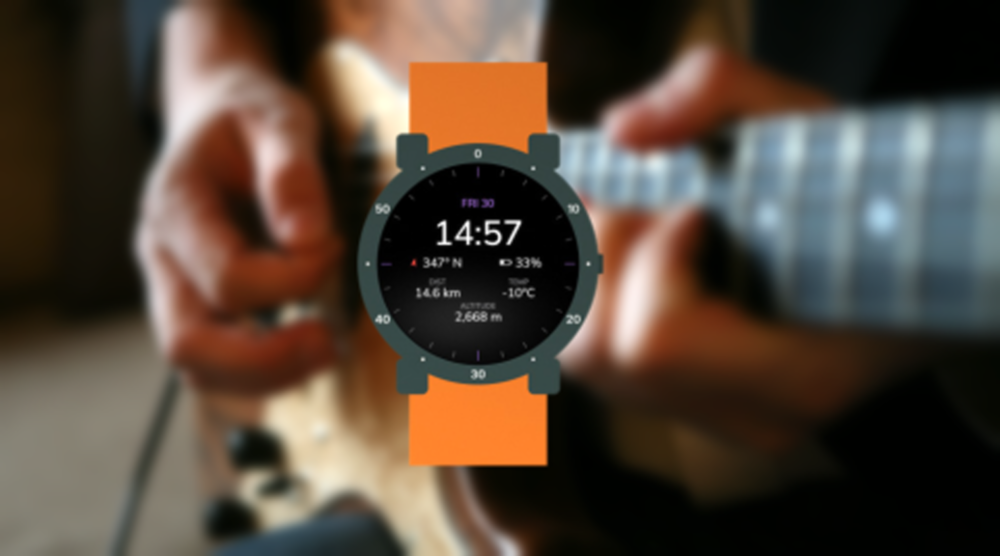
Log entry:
14h57
